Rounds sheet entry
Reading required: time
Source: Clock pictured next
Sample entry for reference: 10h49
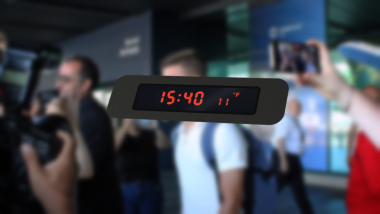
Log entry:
15h40
